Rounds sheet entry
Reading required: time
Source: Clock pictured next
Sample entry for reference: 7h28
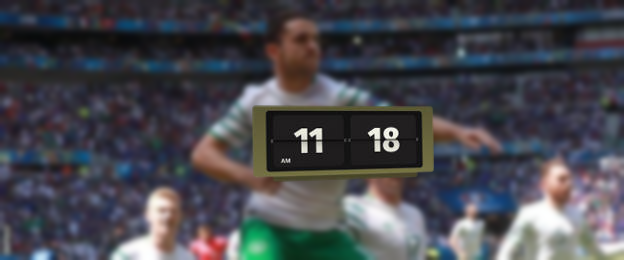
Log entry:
11h18
